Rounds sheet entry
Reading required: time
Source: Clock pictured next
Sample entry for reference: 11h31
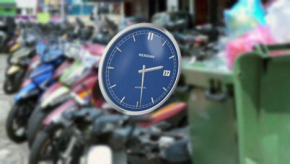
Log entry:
2h29
